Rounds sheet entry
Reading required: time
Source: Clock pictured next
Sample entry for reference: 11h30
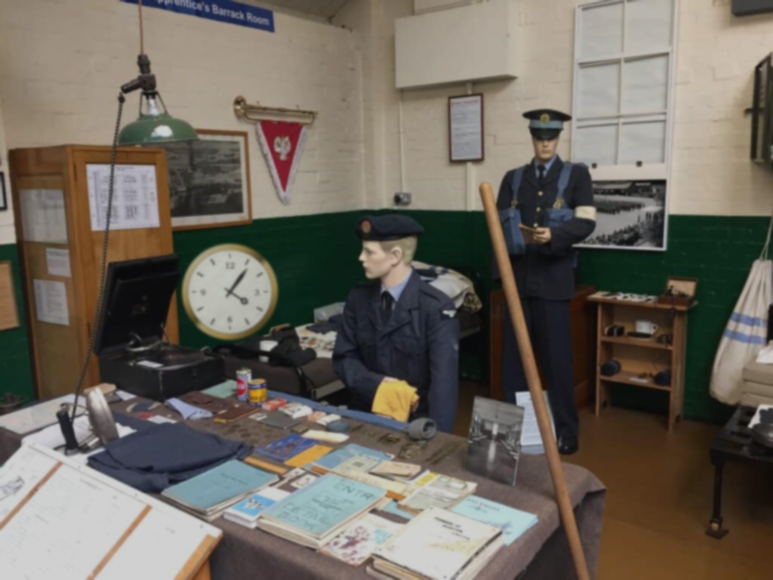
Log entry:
4h06
